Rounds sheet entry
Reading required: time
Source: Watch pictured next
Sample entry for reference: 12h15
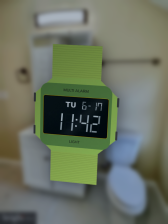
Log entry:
11h42
